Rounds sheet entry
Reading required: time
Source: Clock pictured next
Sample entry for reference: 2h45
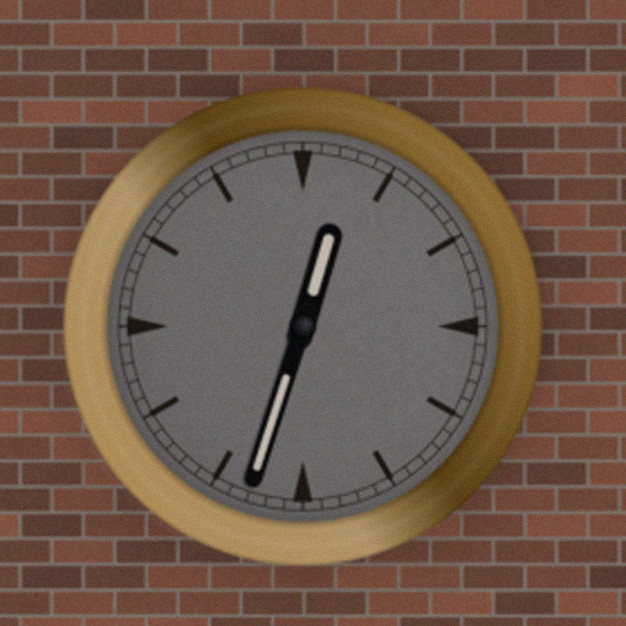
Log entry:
12h33
